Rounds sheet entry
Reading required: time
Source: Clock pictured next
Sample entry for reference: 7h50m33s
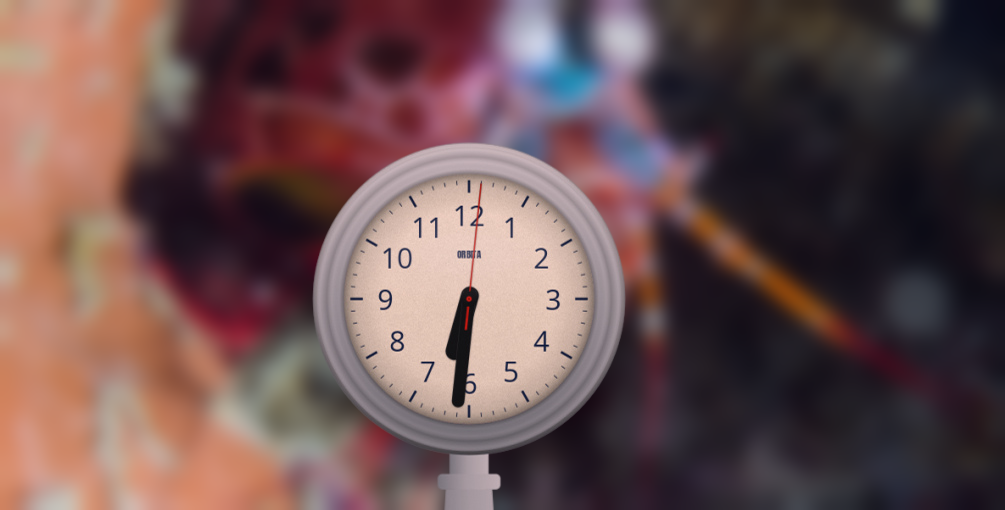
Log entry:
6h31m01s
